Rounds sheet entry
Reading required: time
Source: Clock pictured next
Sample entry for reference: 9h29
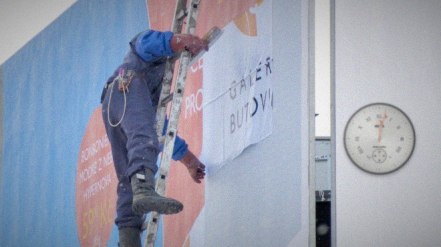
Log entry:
12h02
